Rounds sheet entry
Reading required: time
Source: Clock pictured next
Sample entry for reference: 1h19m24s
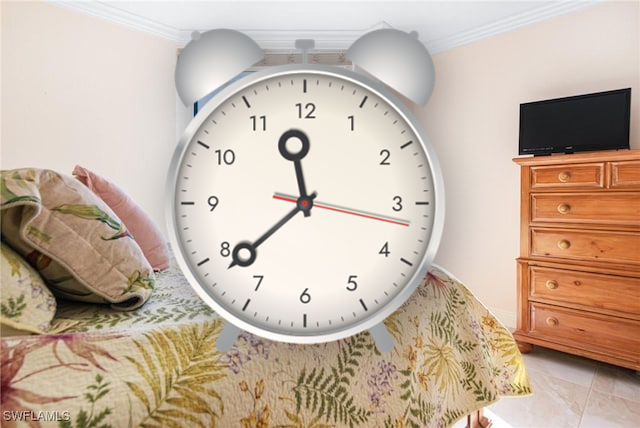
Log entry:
11h38m17s
